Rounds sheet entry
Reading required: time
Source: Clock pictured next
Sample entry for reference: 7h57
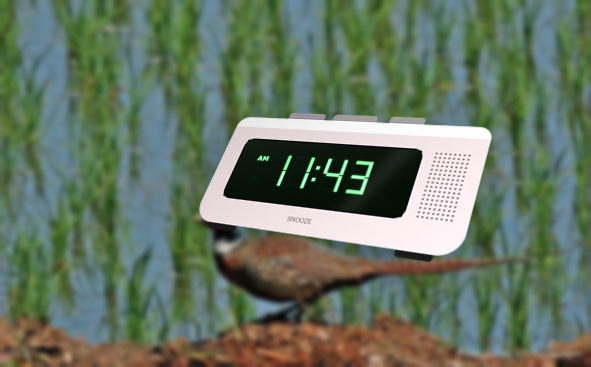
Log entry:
11h43
